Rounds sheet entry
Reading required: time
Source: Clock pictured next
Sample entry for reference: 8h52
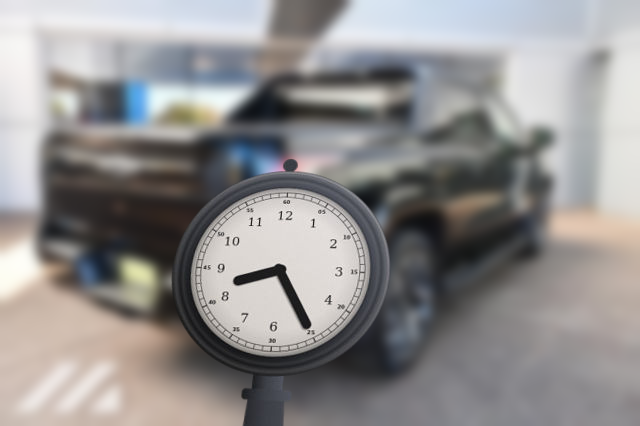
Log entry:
8h25
